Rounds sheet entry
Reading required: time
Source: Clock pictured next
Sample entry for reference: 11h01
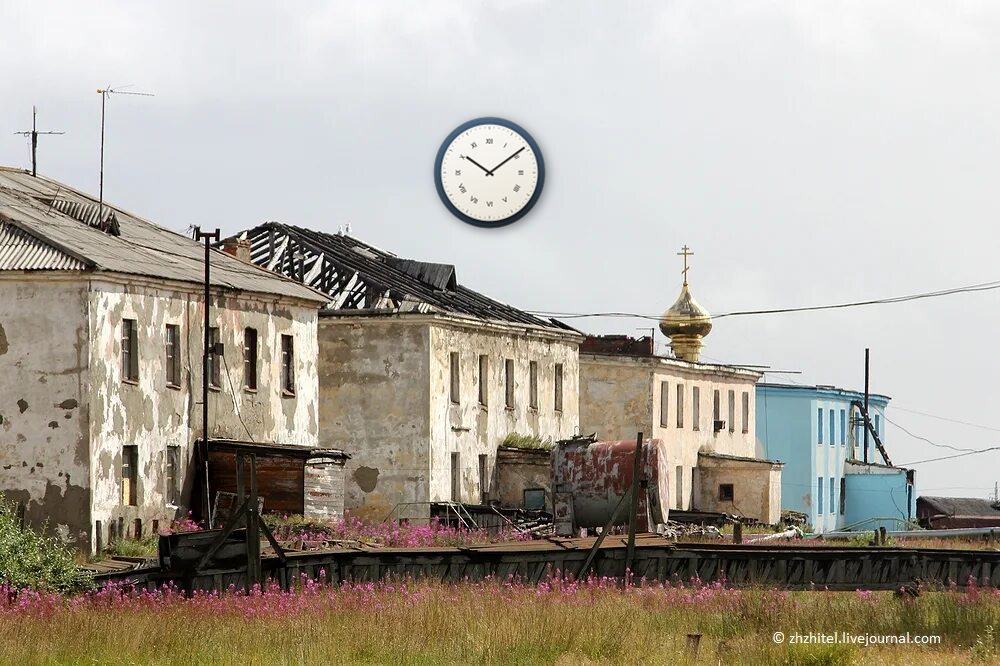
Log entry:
10h09
